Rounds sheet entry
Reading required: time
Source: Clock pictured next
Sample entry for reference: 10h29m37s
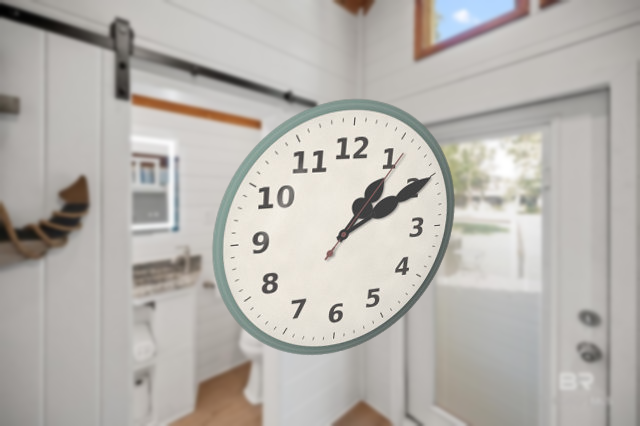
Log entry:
1h10m06s
